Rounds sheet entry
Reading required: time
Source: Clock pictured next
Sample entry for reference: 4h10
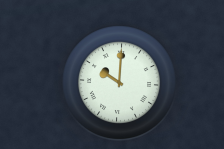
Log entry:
10h00
